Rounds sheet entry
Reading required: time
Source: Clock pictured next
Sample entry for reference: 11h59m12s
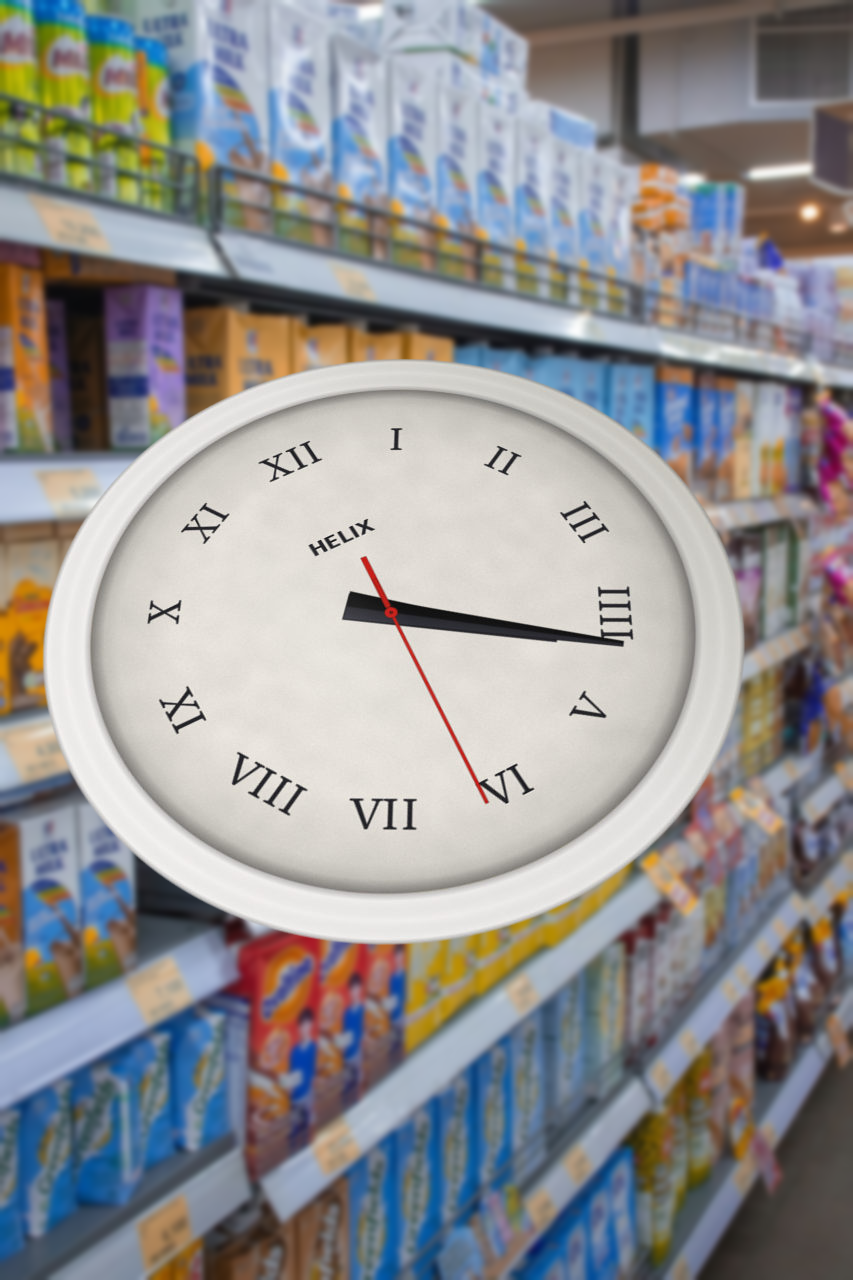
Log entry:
4h21m31s
